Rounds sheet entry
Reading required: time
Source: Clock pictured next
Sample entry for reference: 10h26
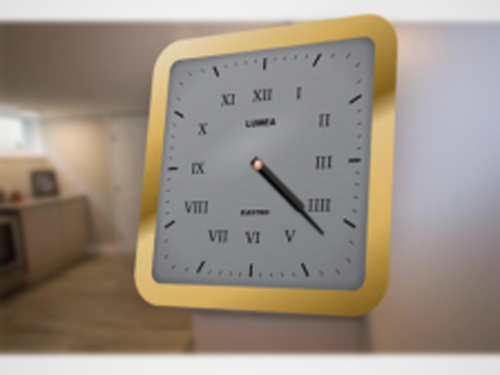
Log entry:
4h22
